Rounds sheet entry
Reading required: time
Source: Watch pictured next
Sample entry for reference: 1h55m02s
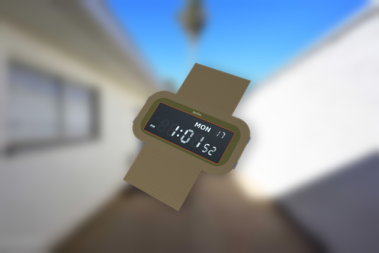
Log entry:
1h01m52s
